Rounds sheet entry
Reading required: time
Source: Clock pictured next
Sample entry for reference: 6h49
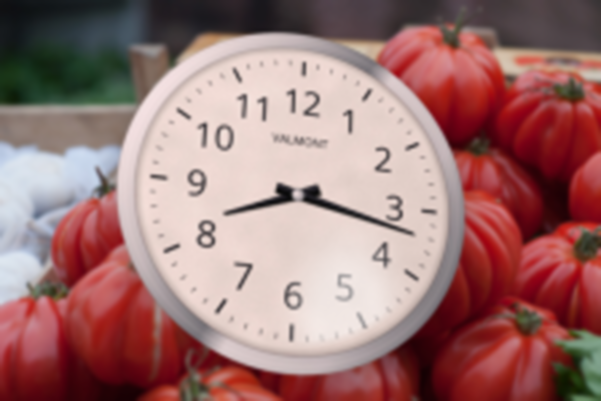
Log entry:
8h17
